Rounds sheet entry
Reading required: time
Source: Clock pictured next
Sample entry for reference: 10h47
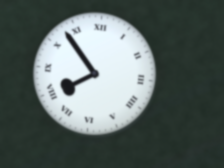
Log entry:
7h53
